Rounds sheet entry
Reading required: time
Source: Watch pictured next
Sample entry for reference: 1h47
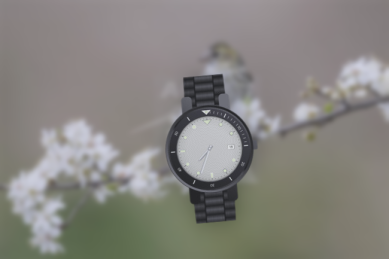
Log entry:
7h34
